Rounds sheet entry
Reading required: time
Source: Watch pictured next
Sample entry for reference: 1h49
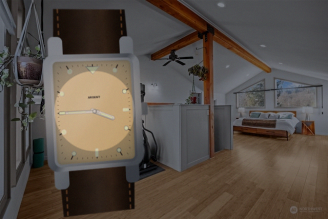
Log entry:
3h45
